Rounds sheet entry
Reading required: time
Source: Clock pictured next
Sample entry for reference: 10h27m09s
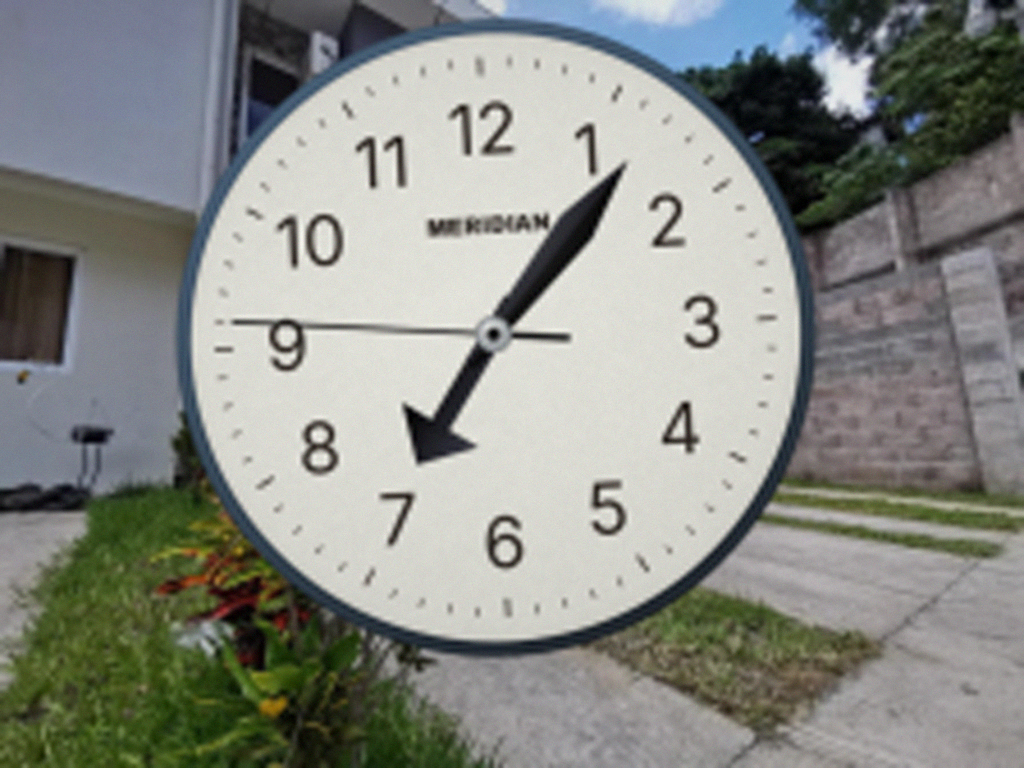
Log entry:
7h06m46s
